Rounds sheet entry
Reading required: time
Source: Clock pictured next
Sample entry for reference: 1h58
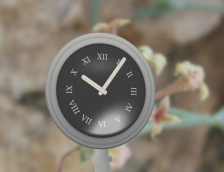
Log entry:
10h06
